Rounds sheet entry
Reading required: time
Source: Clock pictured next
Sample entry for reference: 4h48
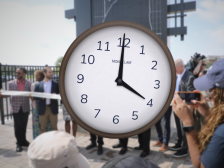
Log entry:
4h00
